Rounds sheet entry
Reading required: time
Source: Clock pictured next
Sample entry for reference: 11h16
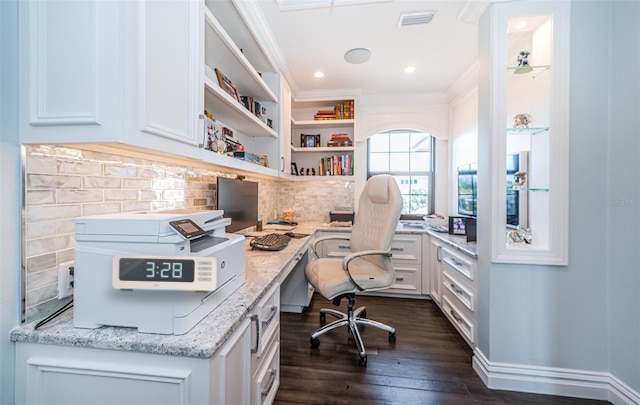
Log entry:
3h28
